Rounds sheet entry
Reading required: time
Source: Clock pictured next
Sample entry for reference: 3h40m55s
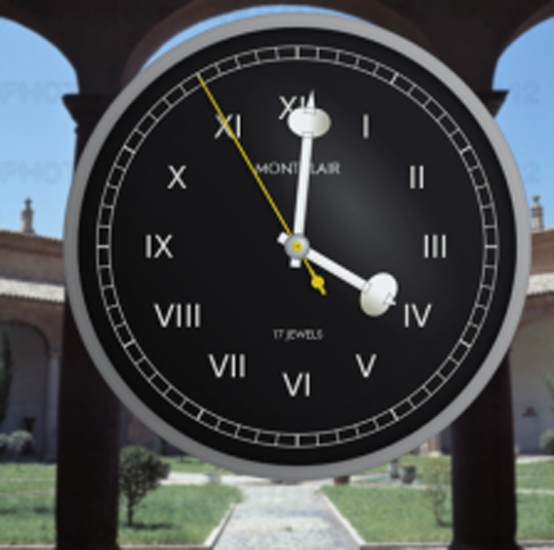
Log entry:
4h00m55s
